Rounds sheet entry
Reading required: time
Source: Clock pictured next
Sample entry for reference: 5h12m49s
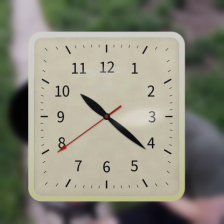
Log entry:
10h21m39s
